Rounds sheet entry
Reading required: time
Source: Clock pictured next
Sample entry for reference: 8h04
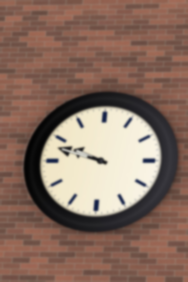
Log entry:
9h48
